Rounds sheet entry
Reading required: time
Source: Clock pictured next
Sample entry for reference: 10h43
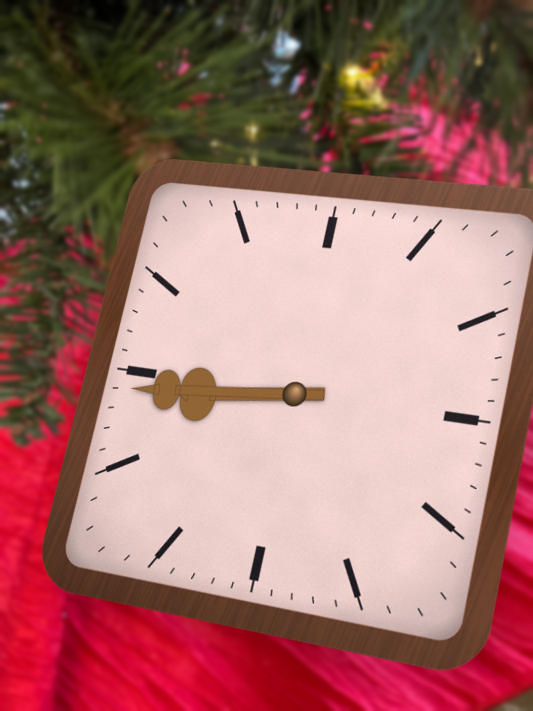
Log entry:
8h44
